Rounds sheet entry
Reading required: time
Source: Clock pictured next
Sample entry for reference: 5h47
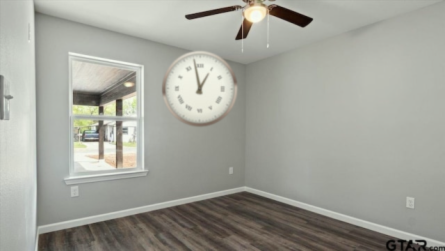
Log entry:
12h58
